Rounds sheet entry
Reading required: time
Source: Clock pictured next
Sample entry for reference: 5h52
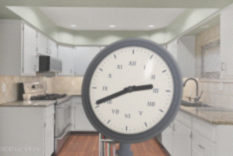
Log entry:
2h41
